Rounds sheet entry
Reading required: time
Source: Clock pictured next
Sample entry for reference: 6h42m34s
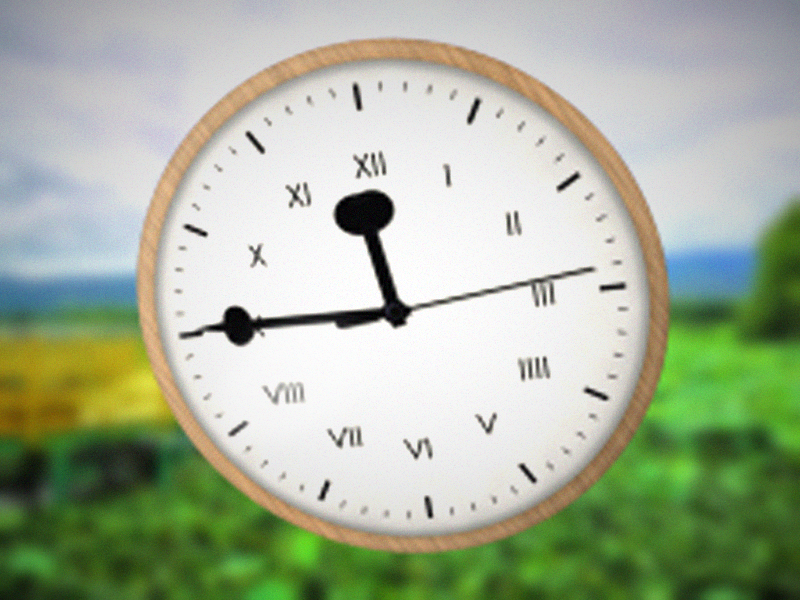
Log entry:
11h45m14s
